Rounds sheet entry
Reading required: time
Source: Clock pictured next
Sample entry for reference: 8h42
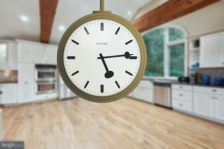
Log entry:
5h14
